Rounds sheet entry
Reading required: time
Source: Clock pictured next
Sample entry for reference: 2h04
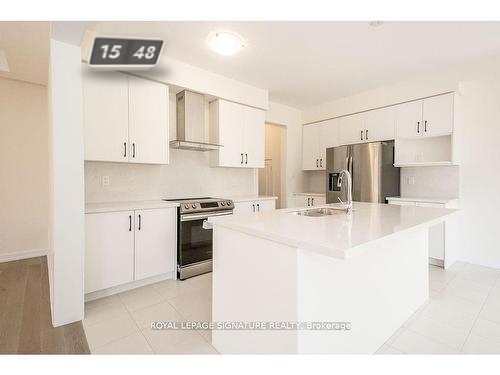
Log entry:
15h48
